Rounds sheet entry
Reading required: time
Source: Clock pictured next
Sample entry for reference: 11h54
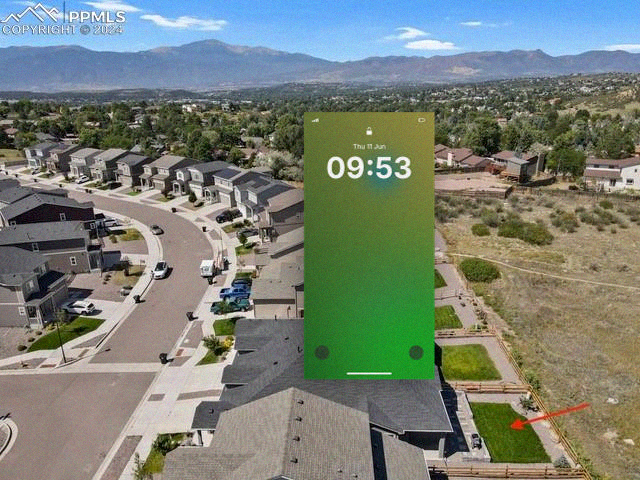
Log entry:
9h53
